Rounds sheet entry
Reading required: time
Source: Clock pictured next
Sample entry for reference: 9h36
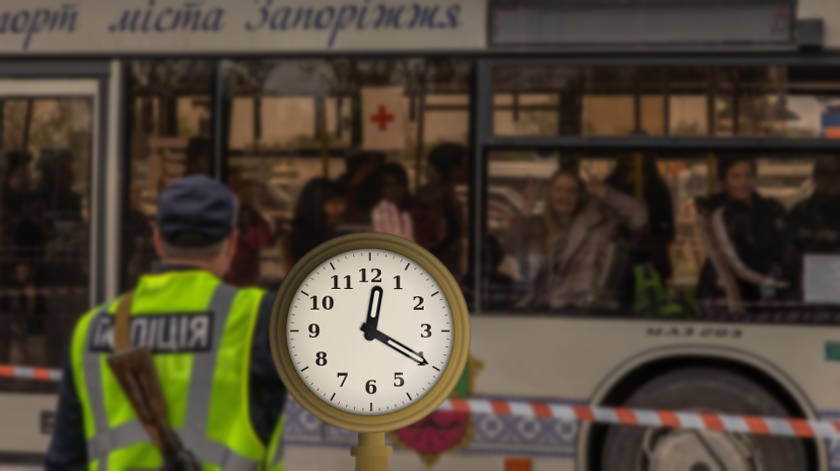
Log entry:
12h20
